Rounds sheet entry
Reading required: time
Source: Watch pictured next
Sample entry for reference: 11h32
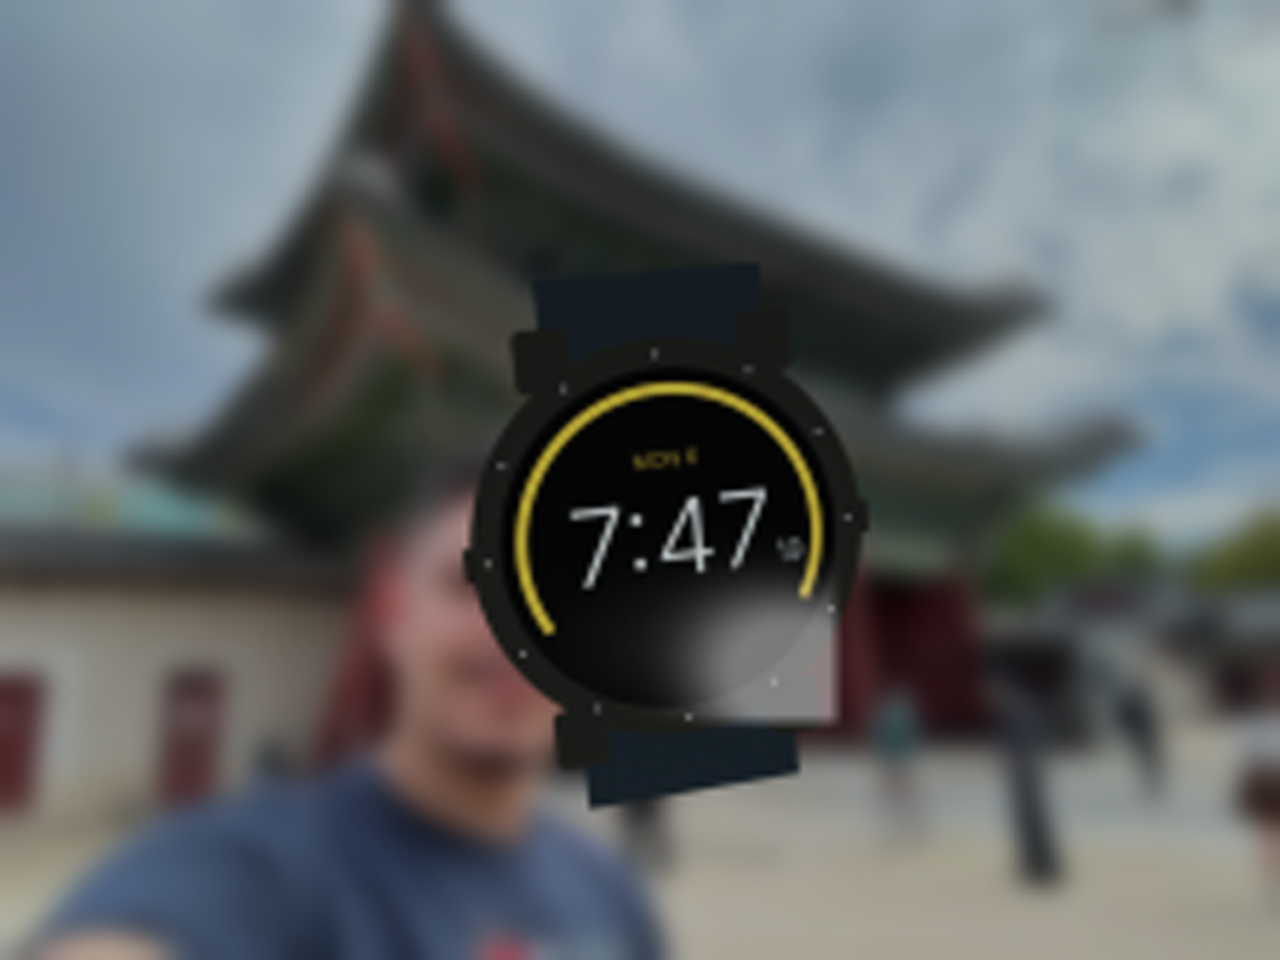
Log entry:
7h47
